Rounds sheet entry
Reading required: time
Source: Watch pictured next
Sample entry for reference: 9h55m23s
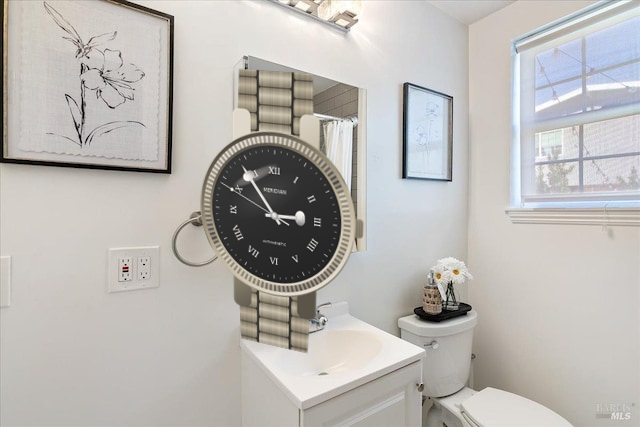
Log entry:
2h53m49s
